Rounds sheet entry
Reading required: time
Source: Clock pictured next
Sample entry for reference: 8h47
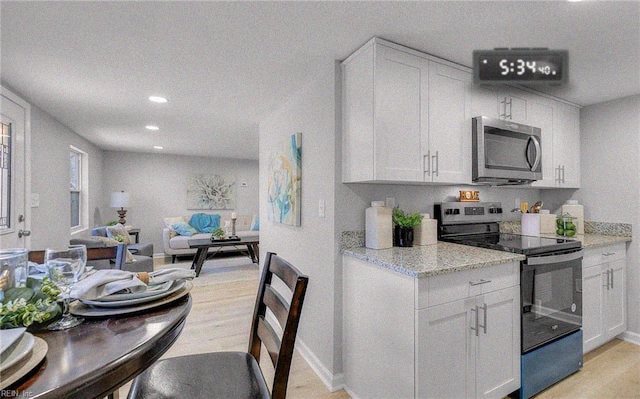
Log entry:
5h34
